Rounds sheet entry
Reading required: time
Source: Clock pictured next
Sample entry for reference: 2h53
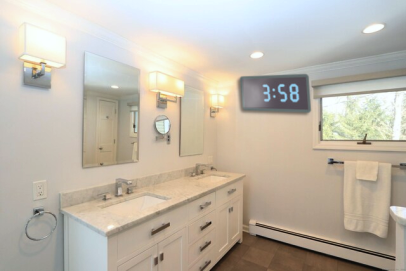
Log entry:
3h58
